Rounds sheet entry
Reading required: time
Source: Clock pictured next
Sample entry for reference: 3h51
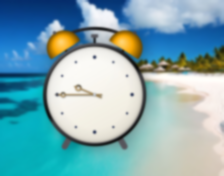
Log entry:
9h45
